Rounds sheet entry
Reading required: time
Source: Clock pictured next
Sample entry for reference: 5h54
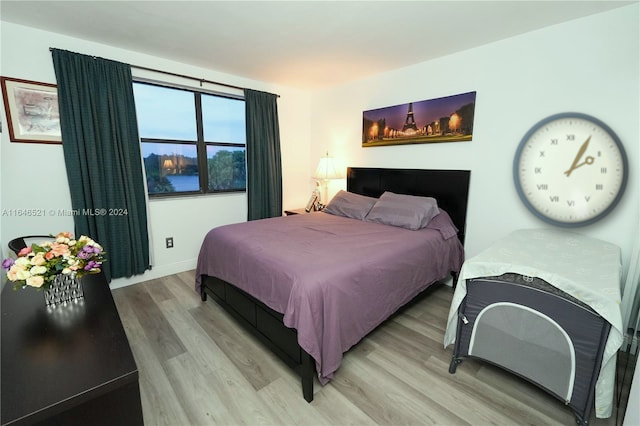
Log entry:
2h05
